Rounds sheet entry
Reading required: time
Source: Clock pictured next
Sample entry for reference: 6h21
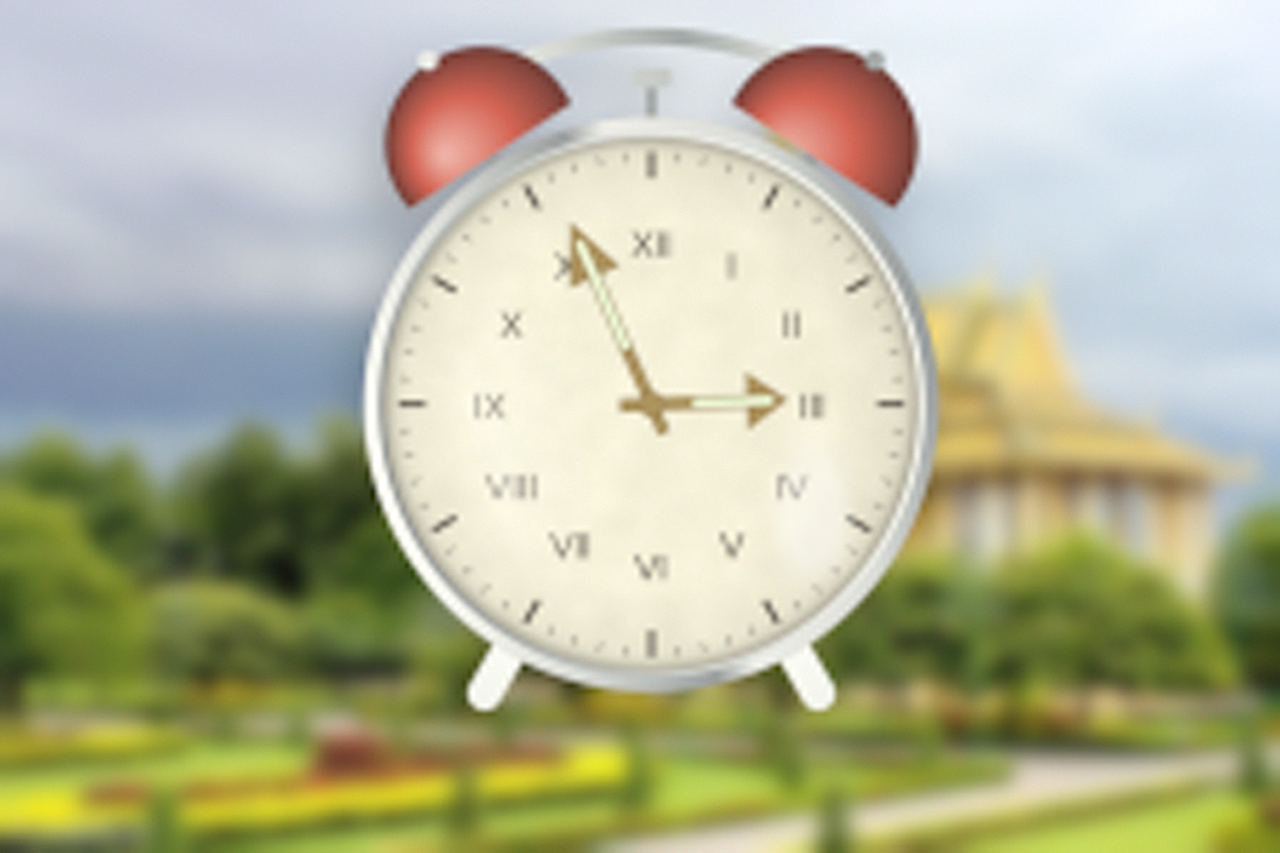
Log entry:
2h56
